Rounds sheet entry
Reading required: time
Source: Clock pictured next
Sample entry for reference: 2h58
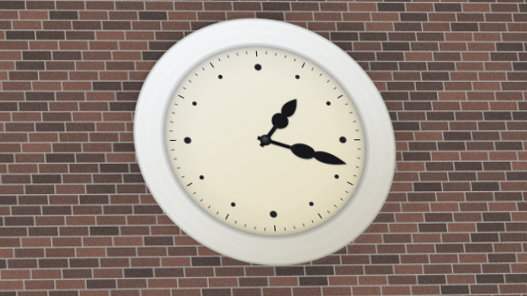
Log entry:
1h18
